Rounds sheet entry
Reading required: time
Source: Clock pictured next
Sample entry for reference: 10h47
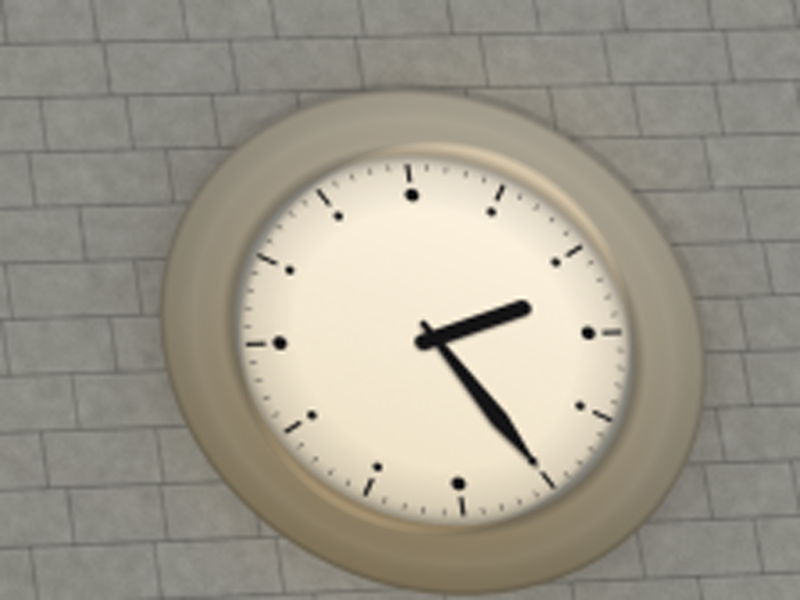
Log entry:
2h25
